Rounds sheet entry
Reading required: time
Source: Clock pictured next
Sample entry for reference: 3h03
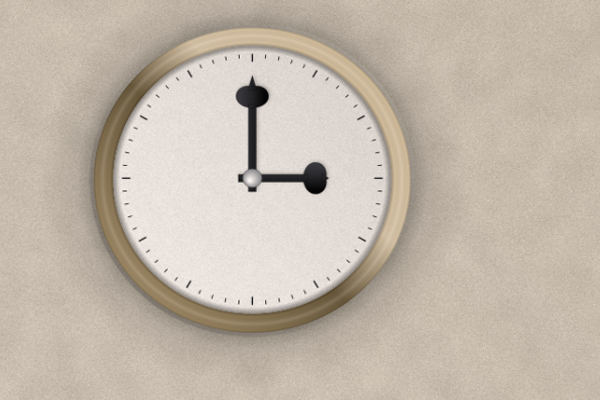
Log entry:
3h00
